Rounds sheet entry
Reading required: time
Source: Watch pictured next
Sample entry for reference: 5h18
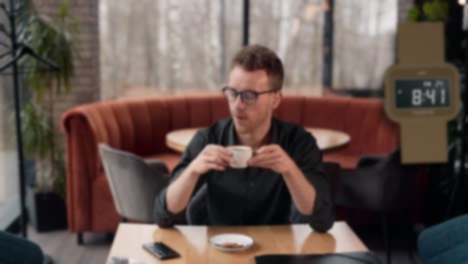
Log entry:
8h41
